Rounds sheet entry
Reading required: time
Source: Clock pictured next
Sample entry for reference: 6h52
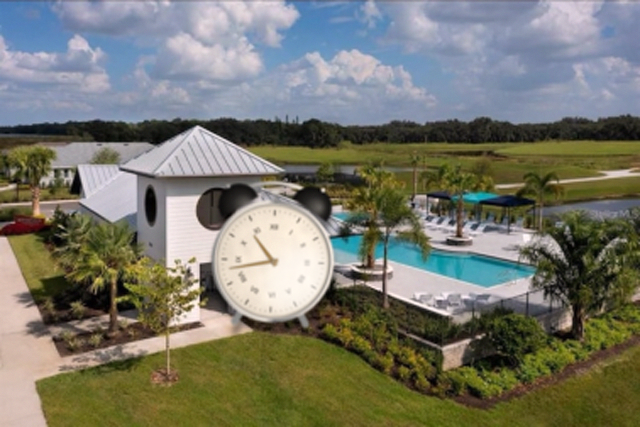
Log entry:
10h43
